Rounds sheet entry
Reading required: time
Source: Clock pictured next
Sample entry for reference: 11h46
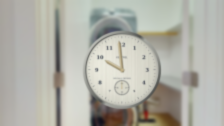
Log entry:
9h59
